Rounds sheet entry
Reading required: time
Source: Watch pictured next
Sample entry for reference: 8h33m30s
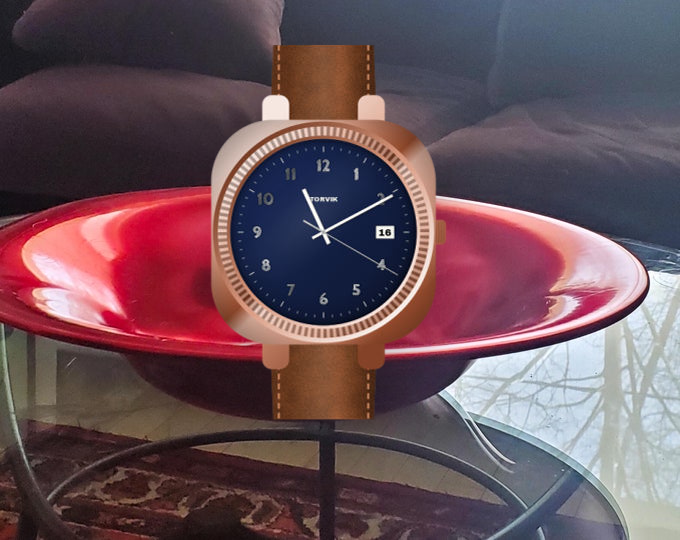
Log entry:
11h10m20s
